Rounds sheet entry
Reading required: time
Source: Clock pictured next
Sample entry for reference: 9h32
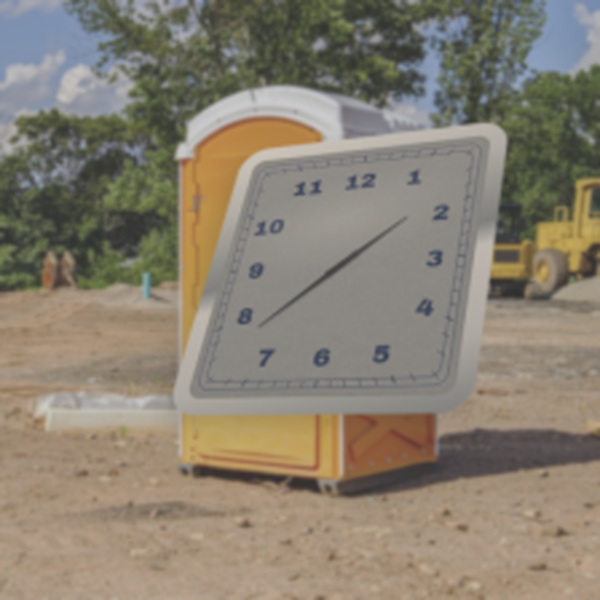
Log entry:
1h38
